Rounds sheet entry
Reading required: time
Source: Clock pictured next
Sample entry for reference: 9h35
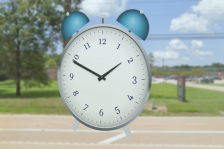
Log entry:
1h49
